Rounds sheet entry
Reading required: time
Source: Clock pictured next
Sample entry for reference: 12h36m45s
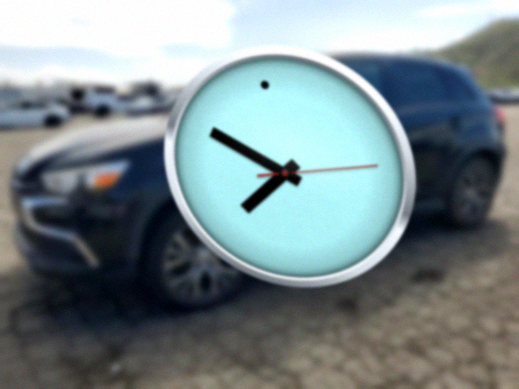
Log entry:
7h51m15s
